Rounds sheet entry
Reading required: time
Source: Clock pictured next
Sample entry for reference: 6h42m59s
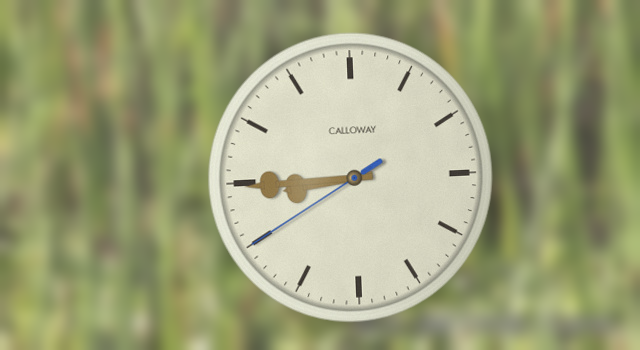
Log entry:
8h44m40s
